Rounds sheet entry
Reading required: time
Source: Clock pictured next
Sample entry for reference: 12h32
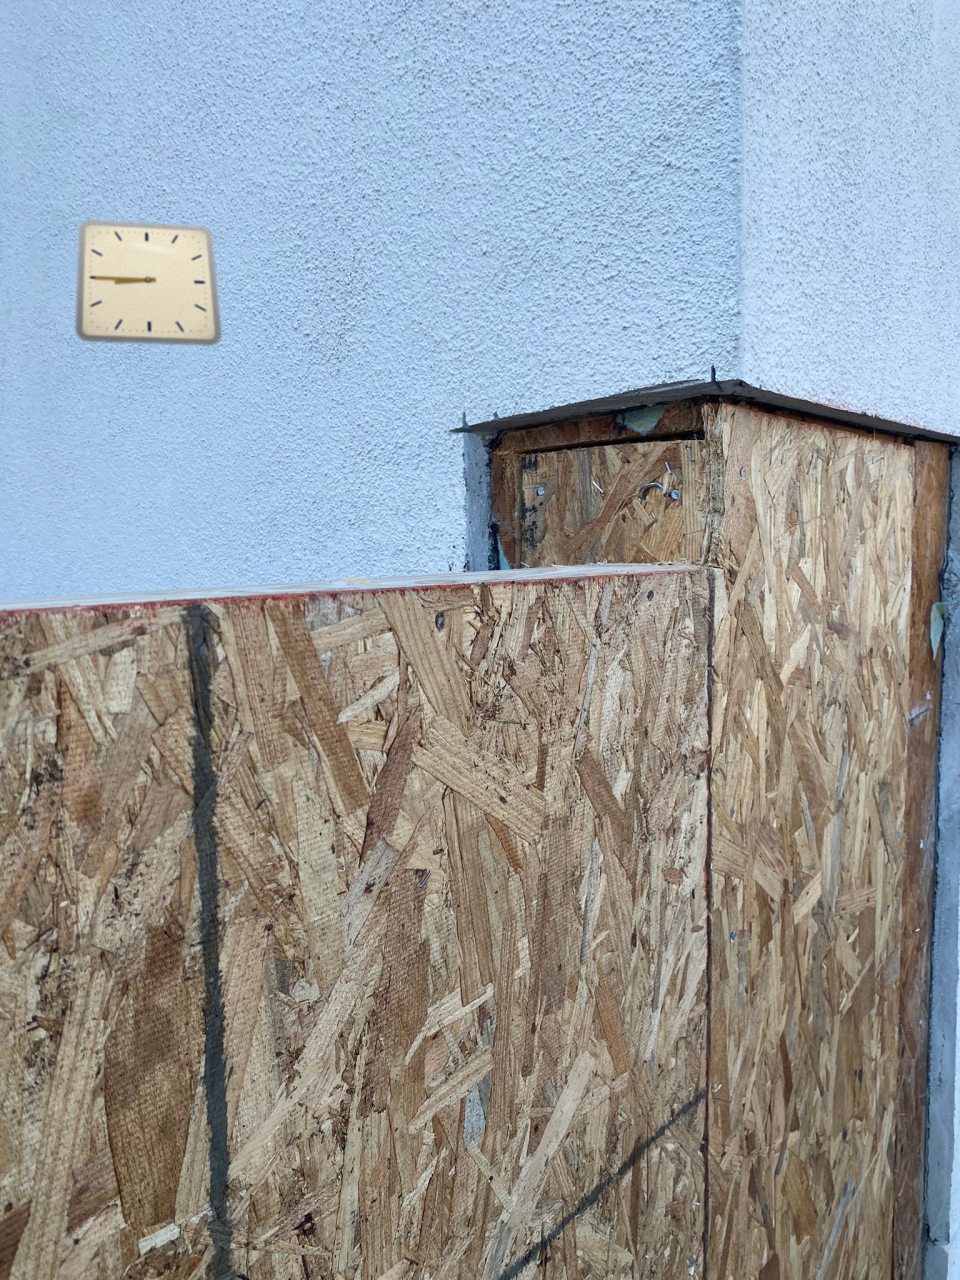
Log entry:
8h45
